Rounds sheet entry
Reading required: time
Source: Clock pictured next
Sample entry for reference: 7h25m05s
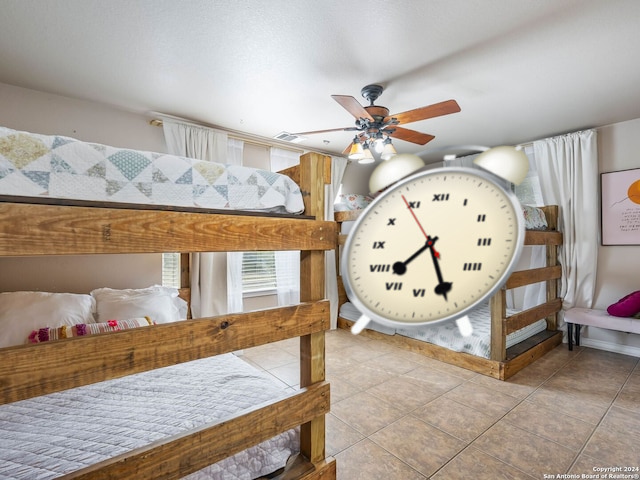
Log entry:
7h25m54s
